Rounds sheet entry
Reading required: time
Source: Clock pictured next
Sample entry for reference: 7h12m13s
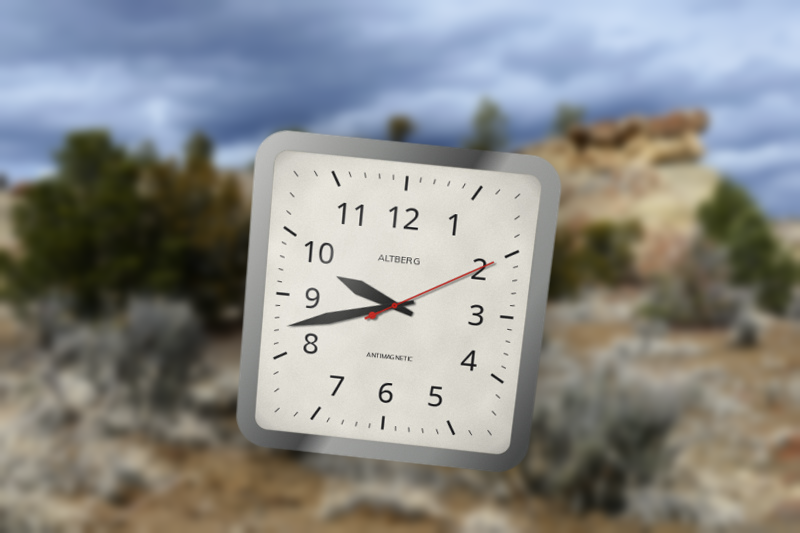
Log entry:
9h42m10s
